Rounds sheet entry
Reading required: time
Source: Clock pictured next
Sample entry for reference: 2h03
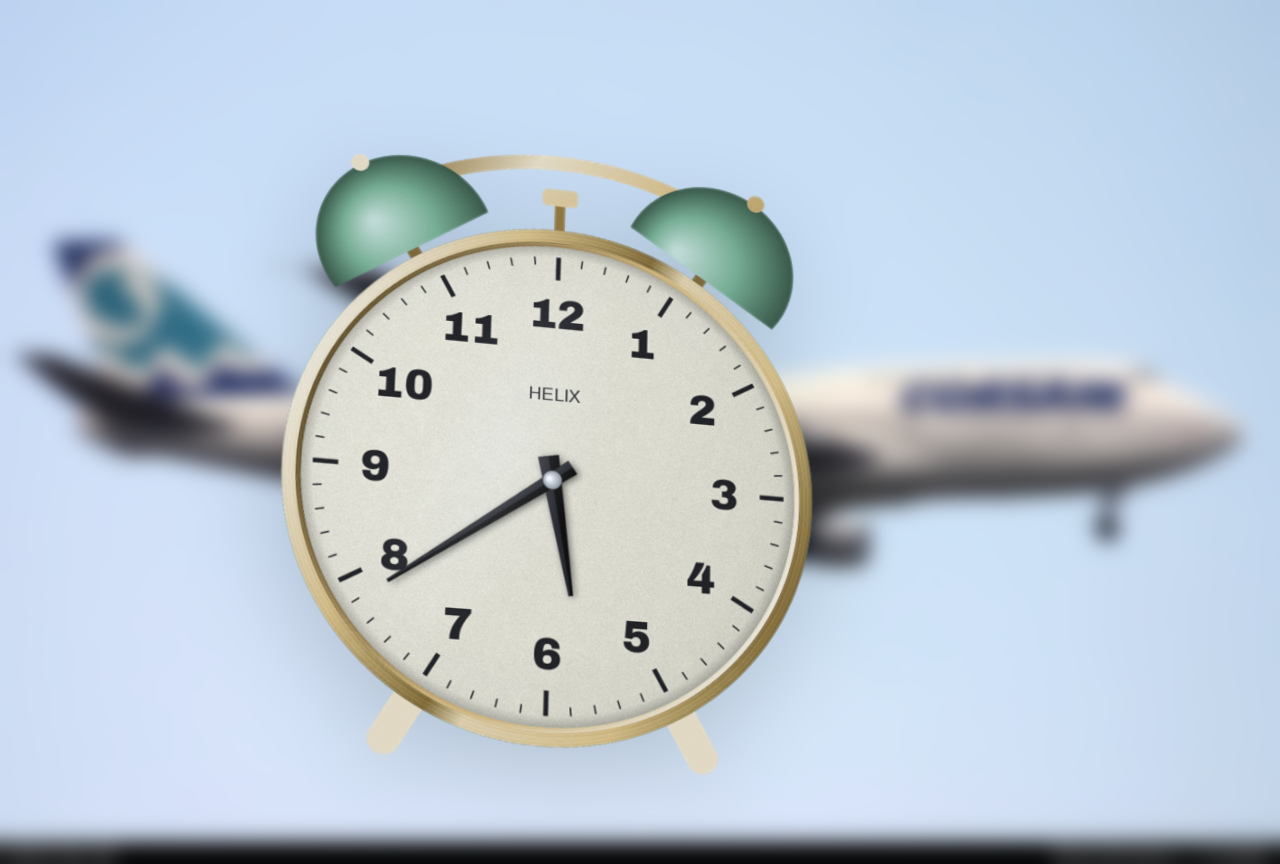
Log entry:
5h39
